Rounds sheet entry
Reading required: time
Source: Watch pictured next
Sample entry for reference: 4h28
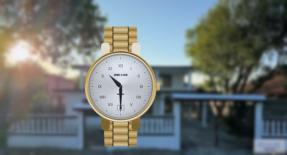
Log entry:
10h30
